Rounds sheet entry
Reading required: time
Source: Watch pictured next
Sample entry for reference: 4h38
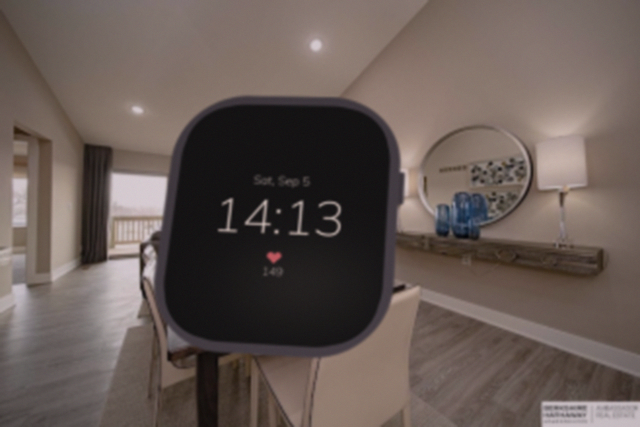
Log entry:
14h13
